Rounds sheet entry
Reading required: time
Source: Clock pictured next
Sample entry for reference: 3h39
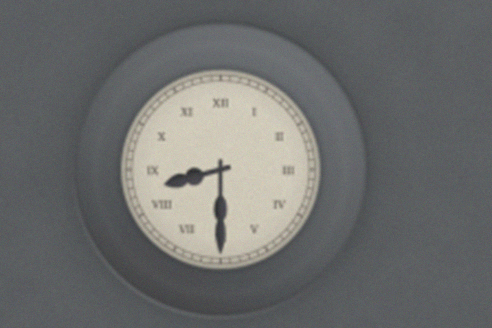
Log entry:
8h30
